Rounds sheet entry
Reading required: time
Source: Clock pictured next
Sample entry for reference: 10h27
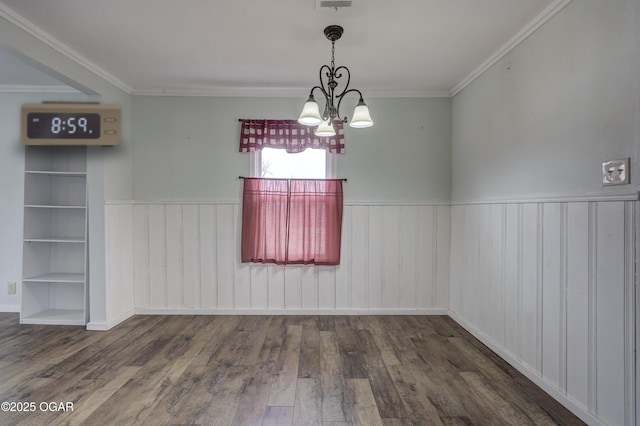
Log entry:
8h59
